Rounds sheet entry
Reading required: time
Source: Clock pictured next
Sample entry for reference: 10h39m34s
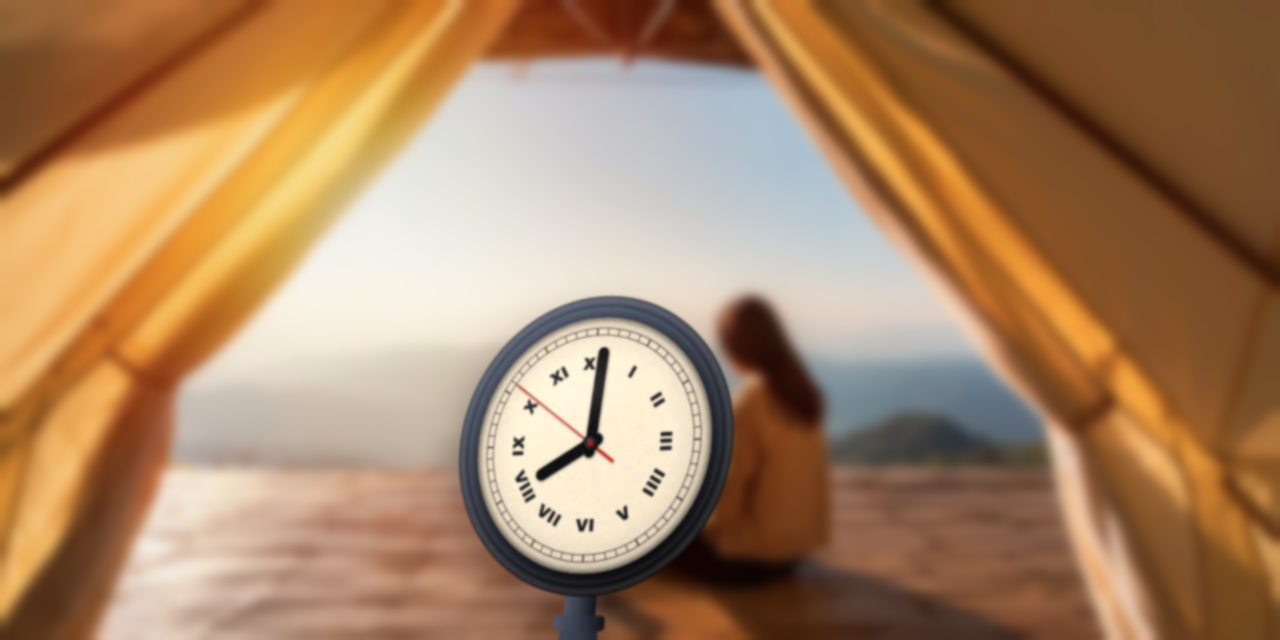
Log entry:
8h00m51s
